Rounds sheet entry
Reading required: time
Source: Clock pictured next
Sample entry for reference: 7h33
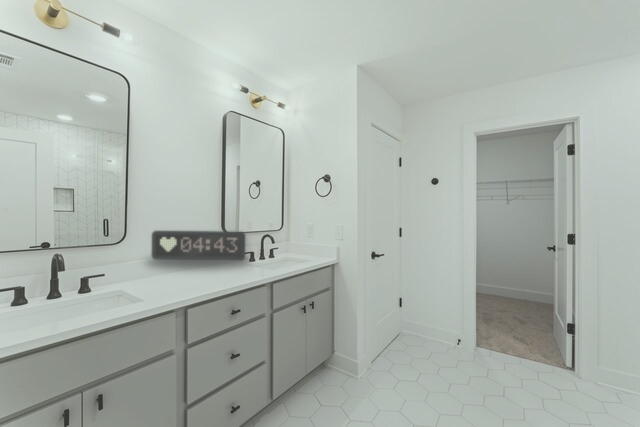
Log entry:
4h43
